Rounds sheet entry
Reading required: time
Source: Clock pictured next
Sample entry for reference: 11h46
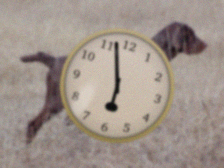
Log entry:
5h57
